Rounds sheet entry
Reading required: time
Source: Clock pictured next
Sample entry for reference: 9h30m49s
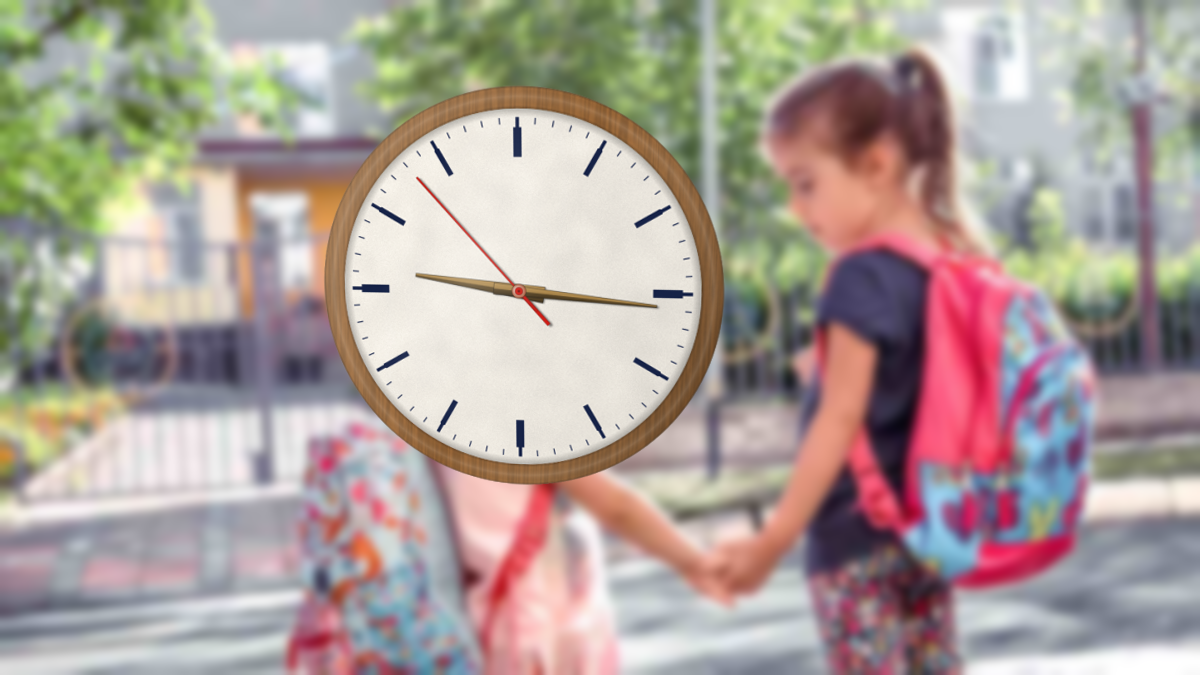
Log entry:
9h15m53s
